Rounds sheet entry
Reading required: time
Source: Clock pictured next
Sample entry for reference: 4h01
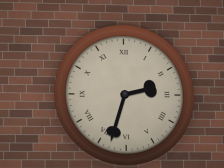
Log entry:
2h33
